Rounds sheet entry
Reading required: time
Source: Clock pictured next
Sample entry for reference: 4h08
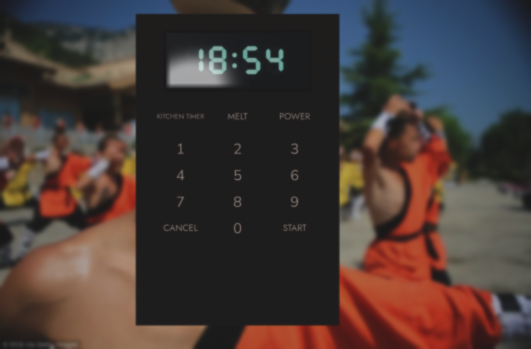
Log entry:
18h54
